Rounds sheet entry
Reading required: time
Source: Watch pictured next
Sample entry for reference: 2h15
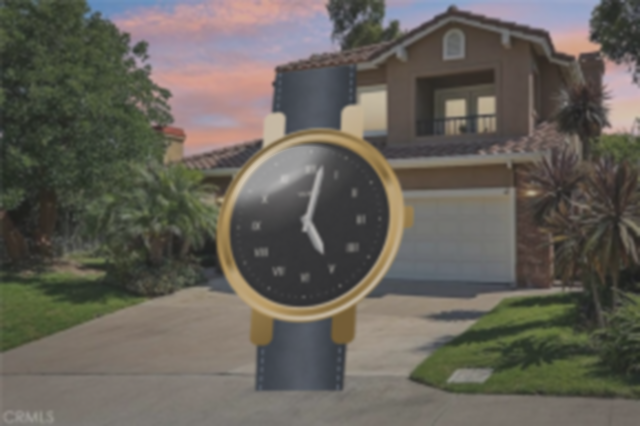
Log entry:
5h02
